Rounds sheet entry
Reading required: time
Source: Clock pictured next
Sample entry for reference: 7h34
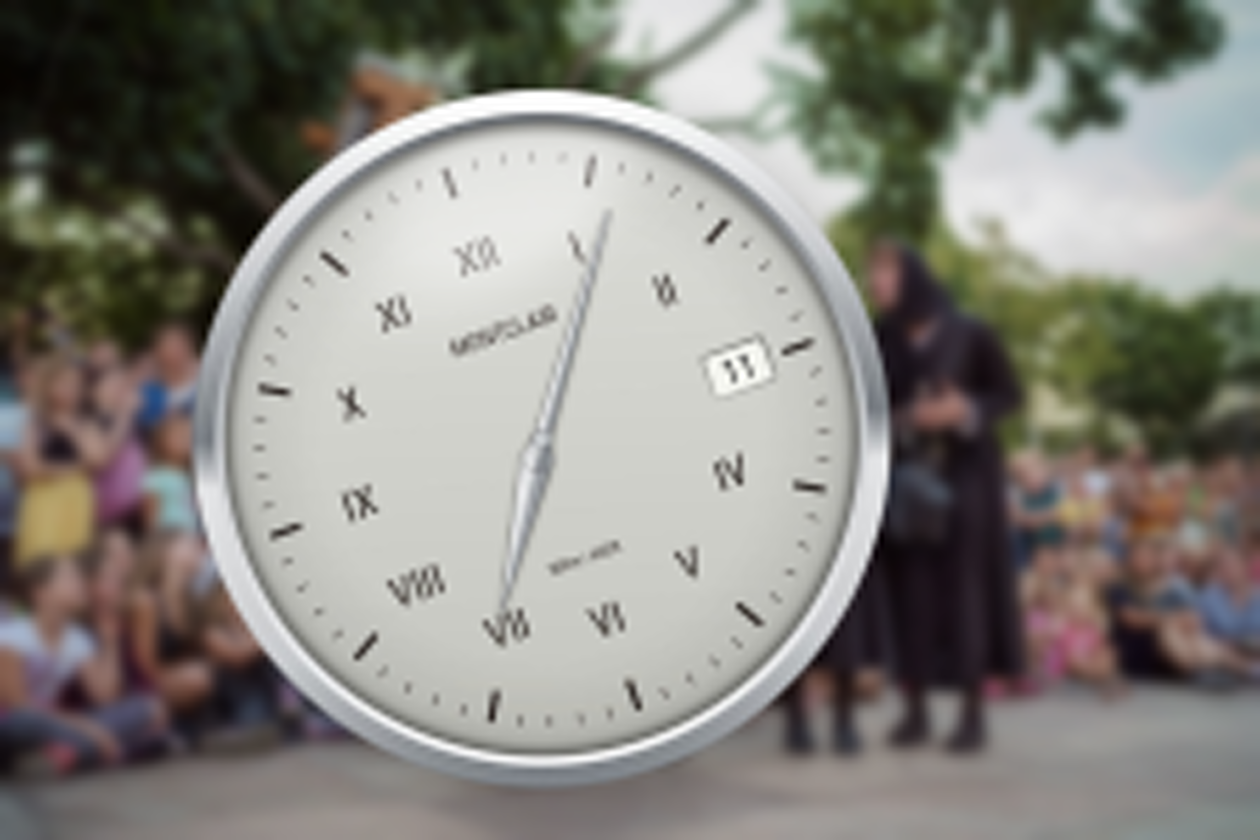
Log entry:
7h06
